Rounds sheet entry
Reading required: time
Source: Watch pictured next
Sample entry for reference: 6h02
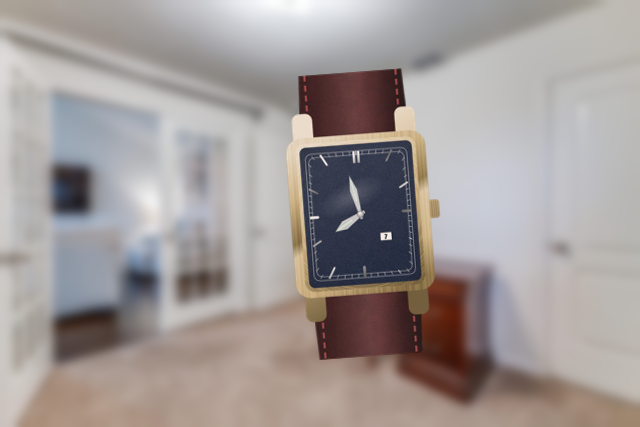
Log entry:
7h58
